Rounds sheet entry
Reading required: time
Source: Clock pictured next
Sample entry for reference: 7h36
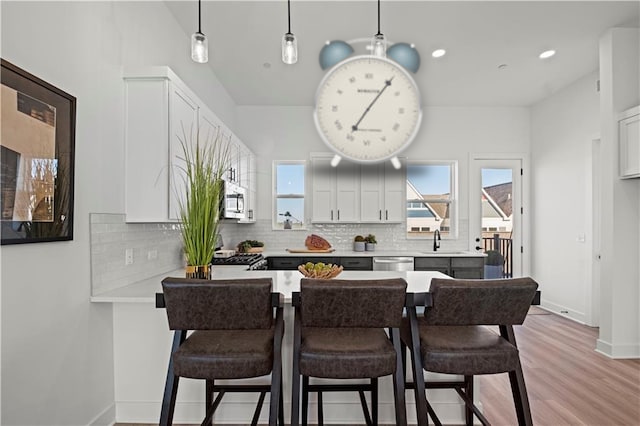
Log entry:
7h06
